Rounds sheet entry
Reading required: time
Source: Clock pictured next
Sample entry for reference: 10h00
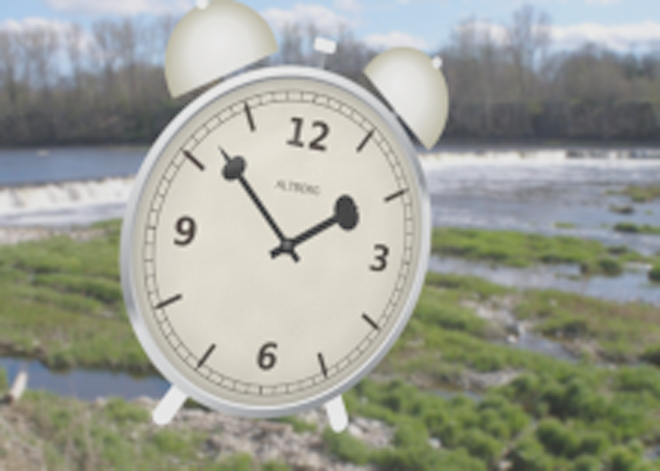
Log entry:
1h52
